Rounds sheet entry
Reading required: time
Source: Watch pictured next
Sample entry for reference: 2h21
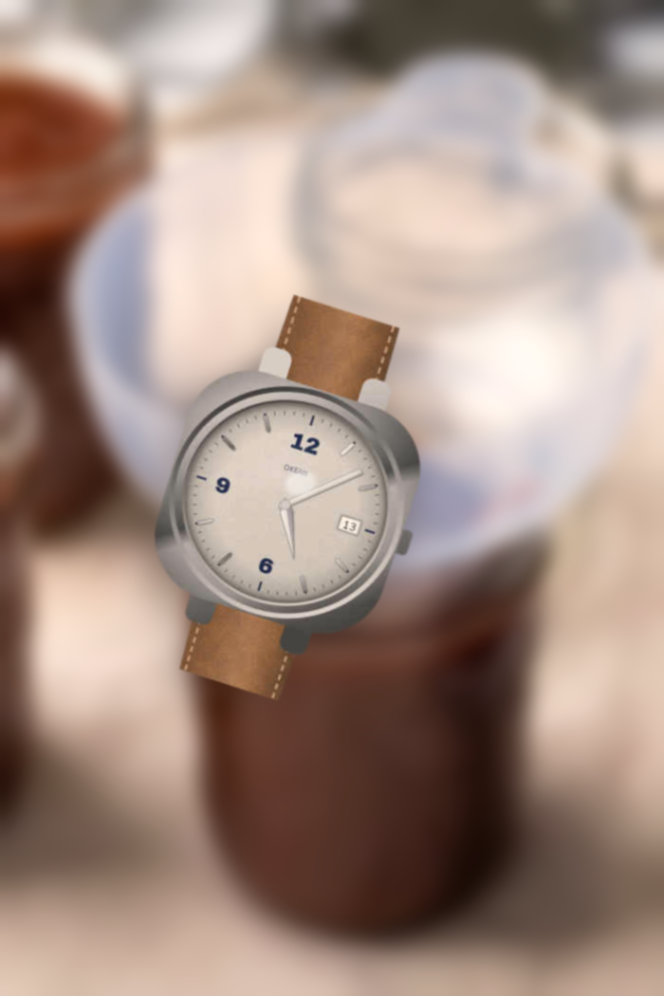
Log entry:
5h08
